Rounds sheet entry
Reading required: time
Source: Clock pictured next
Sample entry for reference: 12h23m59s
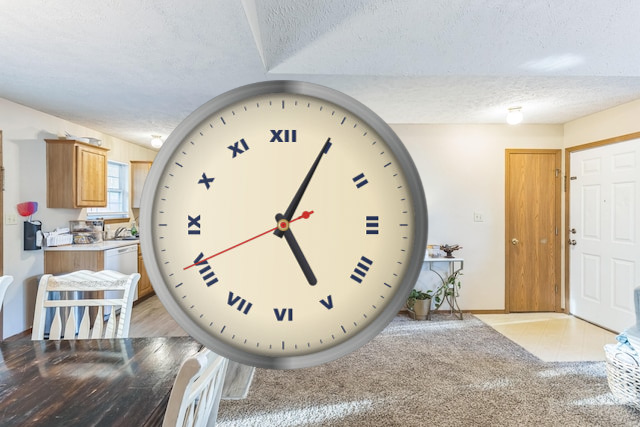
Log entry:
5h04m41s
